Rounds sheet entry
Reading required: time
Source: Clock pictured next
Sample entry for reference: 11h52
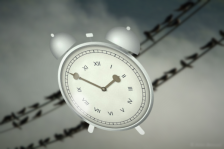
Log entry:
1h50
